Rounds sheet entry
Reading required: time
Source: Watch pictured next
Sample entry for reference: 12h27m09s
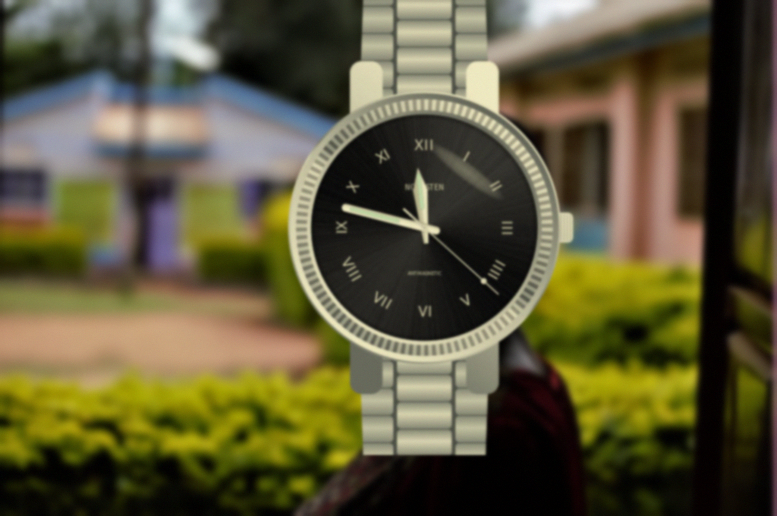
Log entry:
11h47m22s
